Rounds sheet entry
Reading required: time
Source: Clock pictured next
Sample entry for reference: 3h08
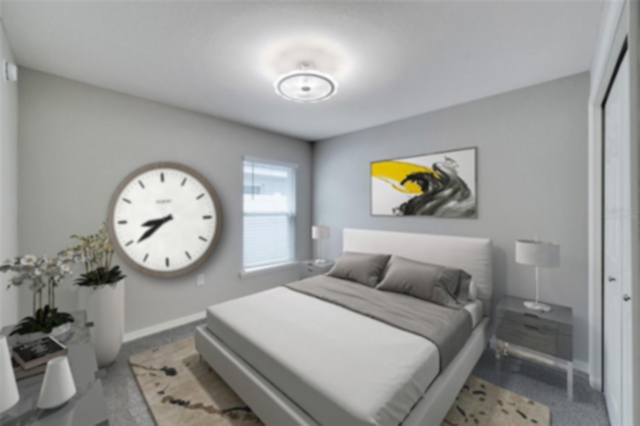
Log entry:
8h39
